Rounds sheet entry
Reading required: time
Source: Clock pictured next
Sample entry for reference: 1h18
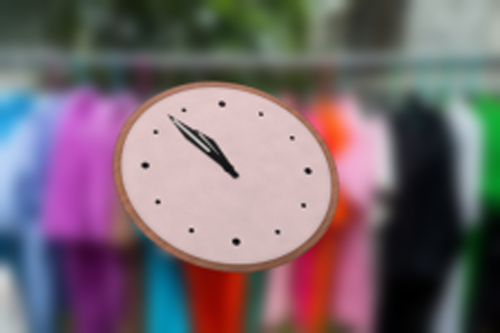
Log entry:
10h53
